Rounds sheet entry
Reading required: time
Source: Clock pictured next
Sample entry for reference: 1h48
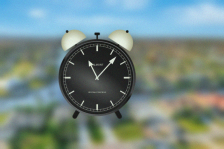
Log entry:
11h07
